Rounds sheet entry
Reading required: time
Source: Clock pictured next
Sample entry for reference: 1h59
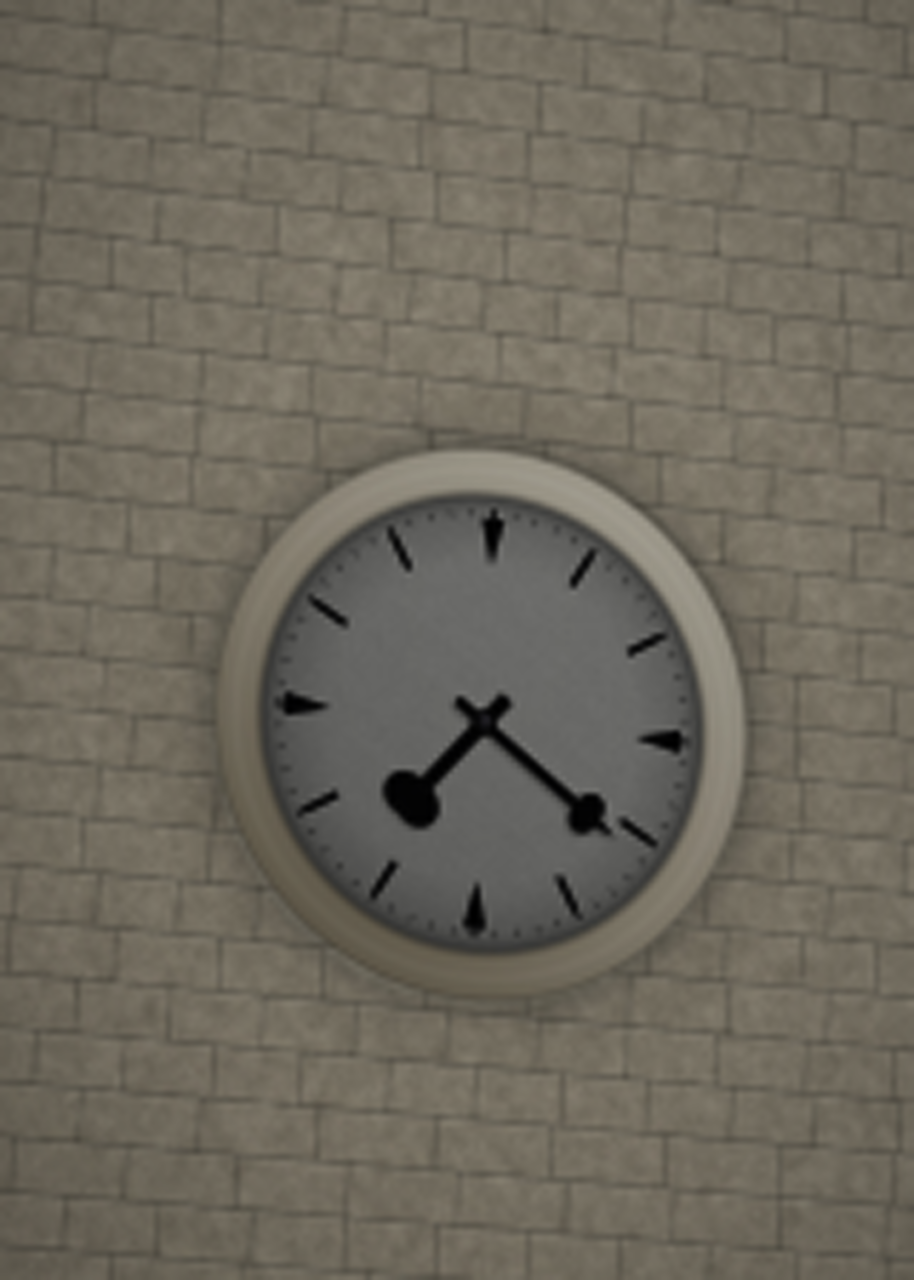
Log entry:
7h21
